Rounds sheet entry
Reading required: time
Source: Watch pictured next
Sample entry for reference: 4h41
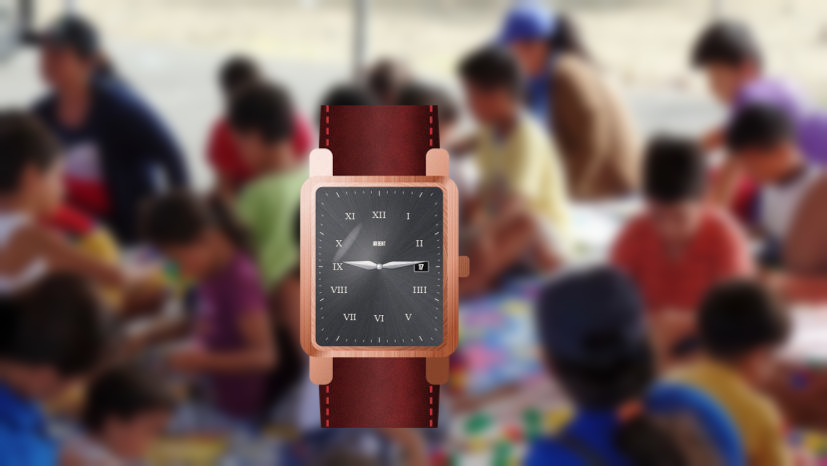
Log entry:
9h14
